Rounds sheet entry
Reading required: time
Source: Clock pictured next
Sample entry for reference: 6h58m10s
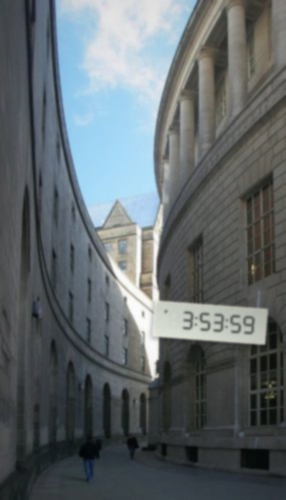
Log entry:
3h53m59s
